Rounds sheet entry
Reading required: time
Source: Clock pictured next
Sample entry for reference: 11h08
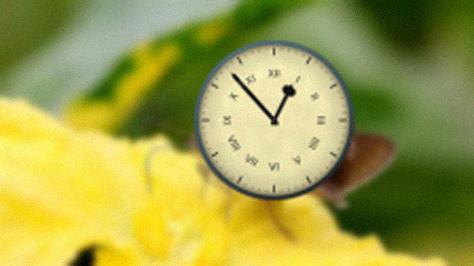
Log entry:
12h53
